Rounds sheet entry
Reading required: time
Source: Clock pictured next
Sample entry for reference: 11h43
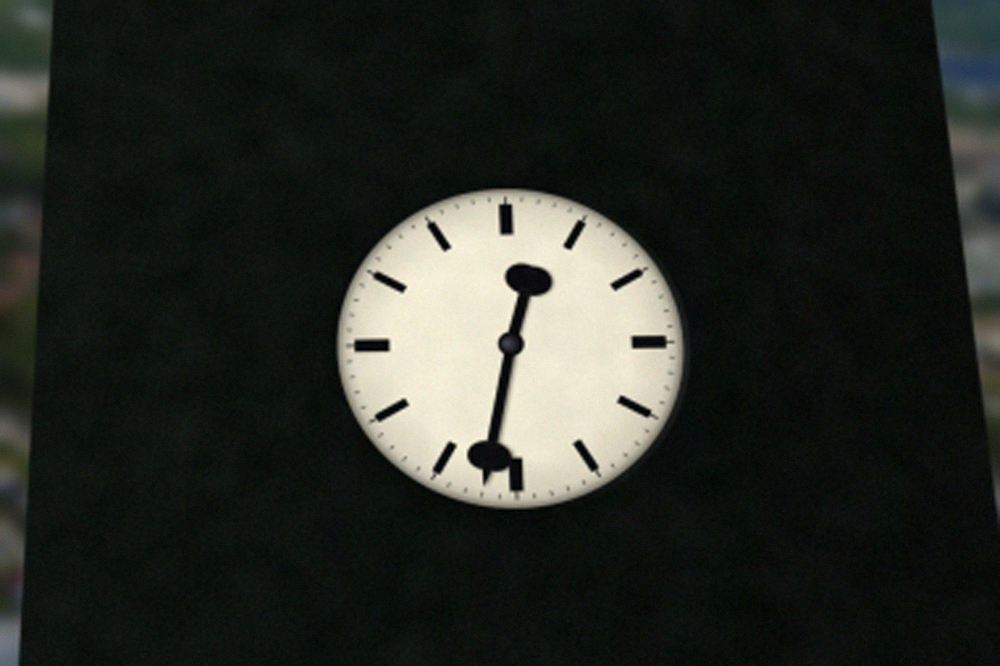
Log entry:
12h32
